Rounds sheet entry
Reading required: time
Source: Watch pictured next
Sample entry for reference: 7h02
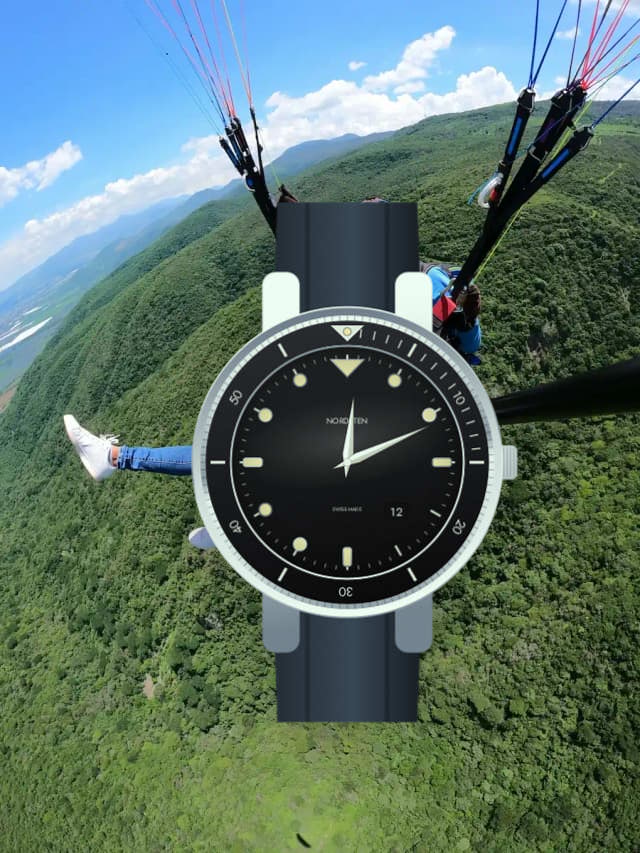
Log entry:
12h11
